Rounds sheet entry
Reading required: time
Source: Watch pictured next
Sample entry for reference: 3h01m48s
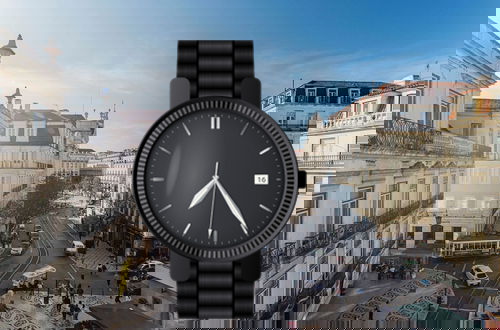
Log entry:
7h24m31s
